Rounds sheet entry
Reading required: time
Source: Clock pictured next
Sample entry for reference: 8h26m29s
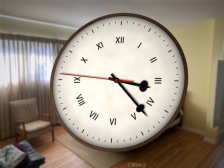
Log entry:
3h22m46s
